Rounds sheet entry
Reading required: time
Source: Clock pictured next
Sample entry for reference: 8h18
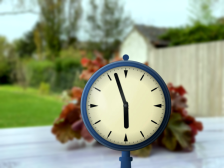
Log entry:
5h57
